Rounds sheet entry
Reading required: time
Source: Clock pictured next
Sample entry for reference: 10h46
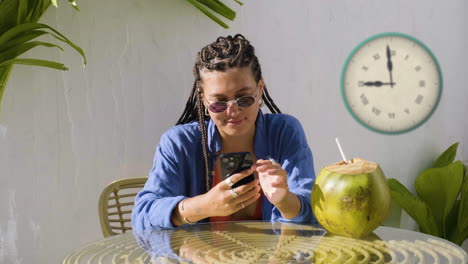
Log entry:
8h59
